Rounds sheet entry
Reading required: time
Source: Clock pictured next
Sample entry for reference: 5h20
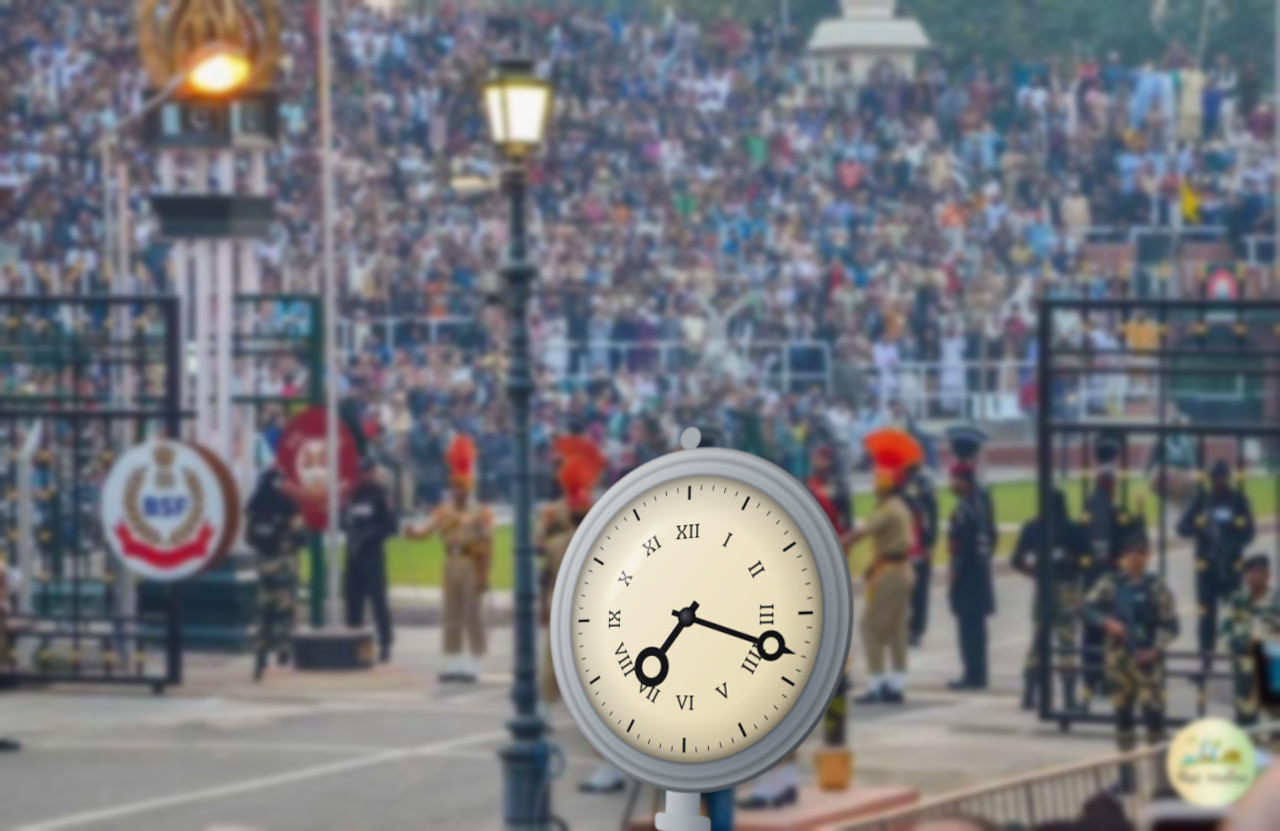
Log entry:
7h18
